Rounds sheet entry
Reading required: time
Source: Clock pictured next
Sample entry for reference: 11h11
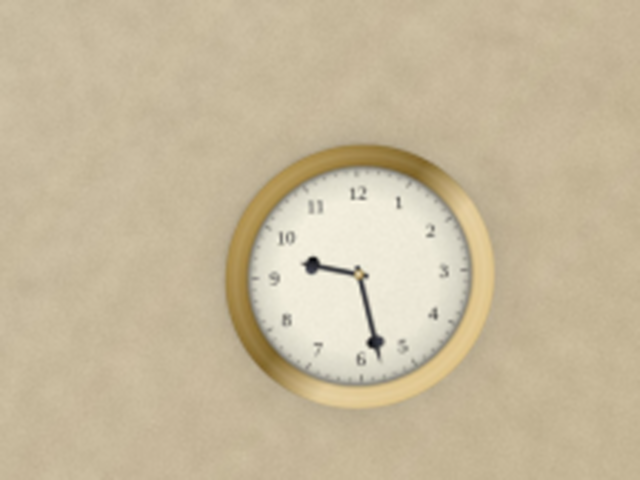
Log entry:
9h28
